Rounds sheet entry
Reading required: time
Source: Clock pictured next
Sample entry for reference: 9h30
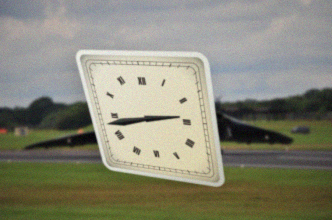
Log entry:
2h43
